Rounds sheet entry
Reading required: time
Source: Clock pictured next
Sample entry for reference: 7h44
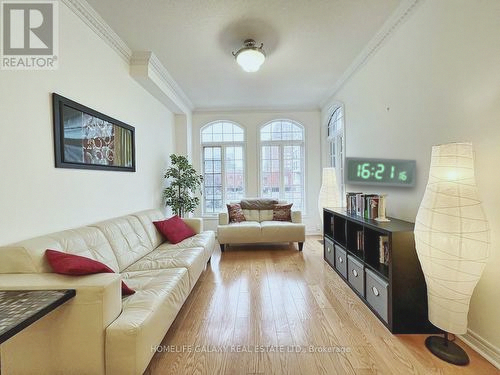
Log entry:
16h21
